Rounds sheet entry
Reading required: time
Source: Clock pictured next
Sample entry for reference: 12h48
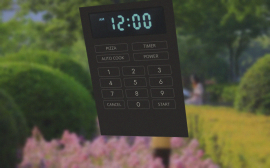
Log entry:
12h00
